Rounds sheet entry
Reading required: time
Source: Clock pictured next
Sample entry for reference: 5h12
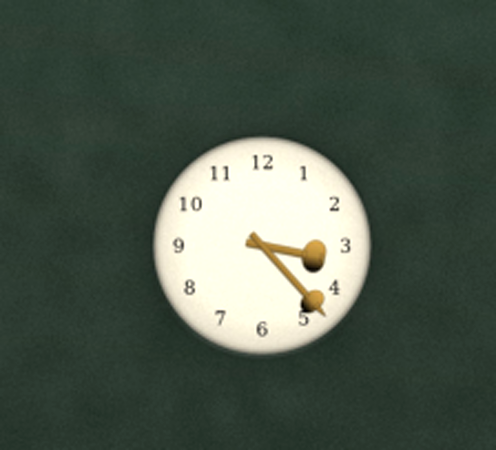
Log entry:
3h23
